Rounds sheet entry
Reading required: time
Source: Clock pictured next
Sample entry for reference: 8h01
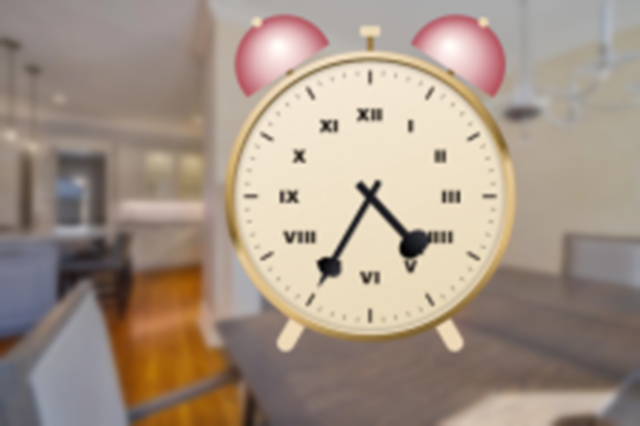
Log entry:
4h35
